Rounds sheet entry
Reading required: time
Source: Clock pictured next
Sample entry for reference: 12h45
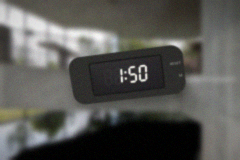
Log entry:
1h50
